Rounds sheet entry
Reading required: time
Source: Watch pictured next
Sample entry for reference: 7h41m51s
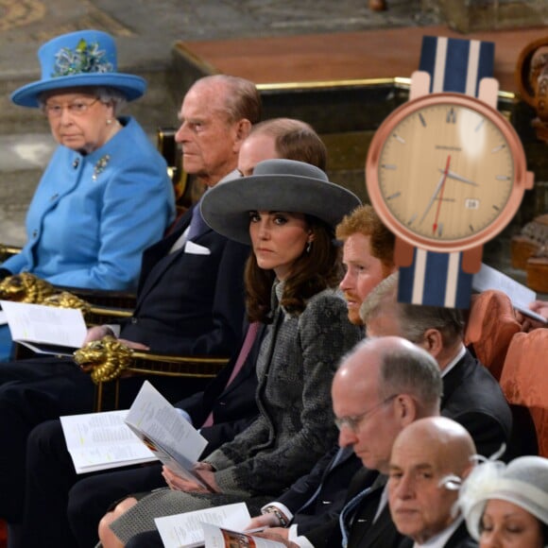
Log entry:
3h33m31s
